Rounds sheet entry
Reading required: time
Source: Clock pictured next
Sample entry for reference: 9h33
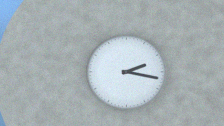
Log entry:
2h17
